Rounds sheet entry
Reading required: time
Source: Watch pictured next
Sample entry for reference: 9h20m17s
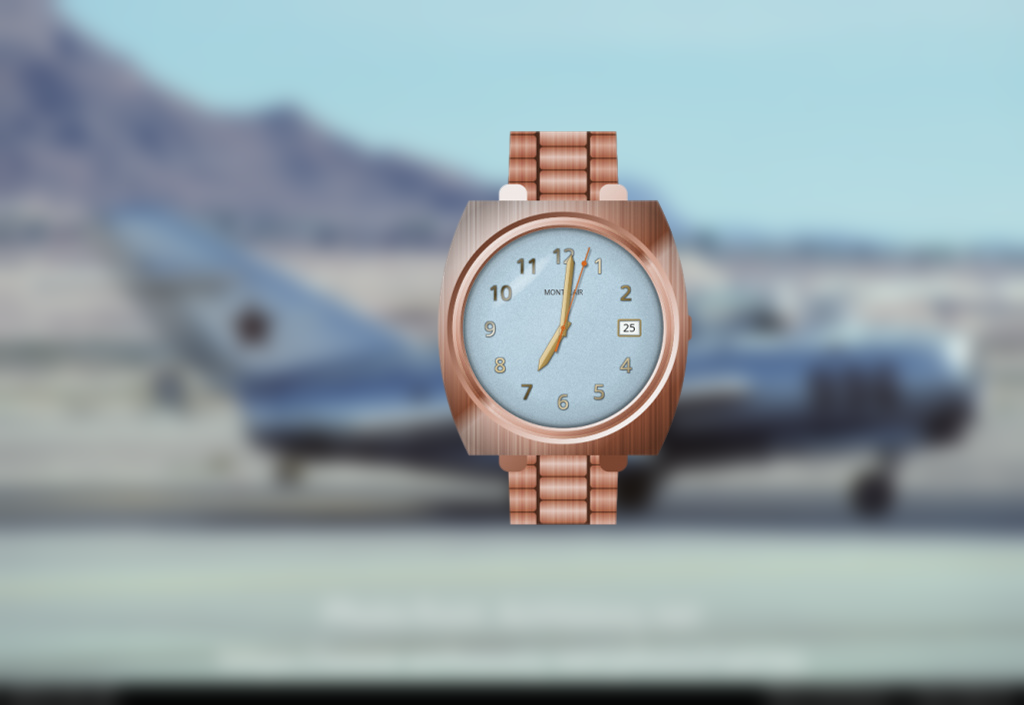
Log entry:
7h01m03s
